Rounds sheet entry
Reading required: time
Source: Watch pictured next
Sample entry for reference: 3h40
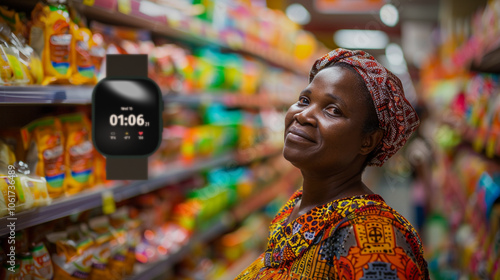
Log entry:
1h06
